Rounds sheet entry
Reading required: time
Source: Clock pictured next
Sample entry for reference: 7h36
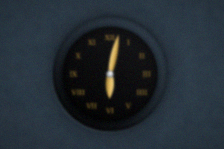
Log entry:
6h02
